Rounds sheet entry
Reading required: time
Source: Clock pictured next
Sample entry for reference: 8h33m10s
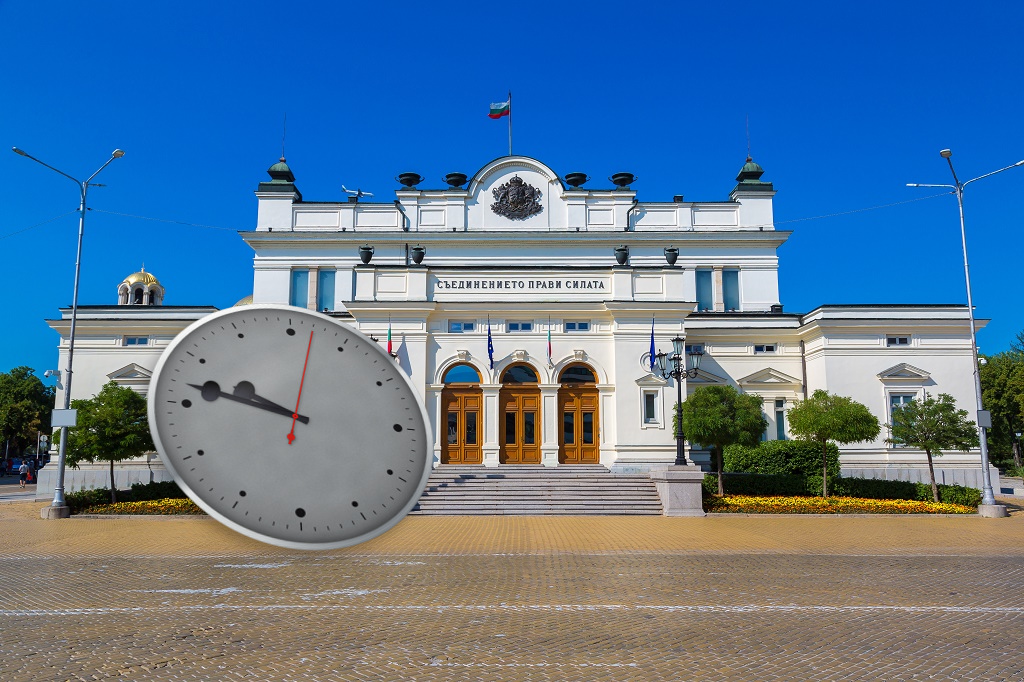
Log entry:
9h47m02s
